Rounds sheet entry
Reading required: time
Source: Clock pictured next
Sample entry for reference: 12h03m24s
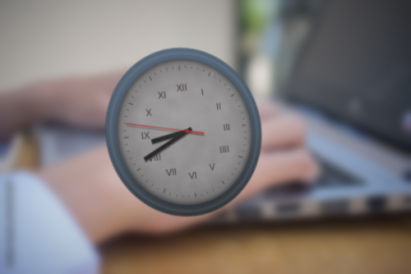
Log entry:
8h40m47s
